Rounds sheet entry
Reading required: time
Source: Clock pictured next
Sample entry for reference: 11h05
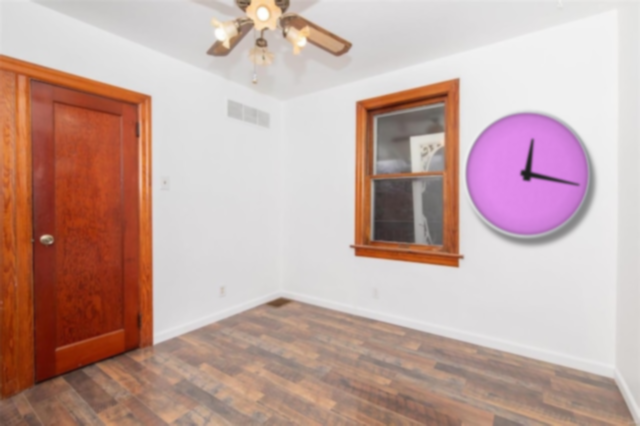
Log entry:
12h17
